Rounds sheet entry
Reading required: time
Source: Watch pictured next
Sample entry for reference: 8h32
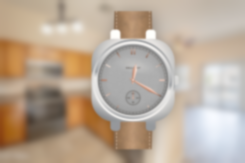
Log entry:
12h20
